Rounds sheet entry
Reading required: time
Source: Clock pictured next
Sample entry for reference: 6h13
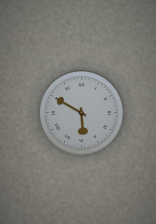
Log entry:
5h50
